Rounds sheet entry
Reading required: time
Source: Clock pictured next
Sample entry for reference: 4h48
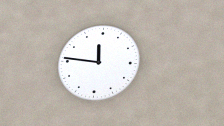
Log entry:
11h46
